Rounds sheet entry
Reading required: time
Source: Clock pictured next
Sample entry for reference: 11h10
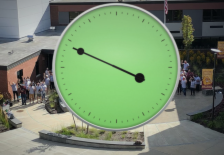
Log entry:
3h49
